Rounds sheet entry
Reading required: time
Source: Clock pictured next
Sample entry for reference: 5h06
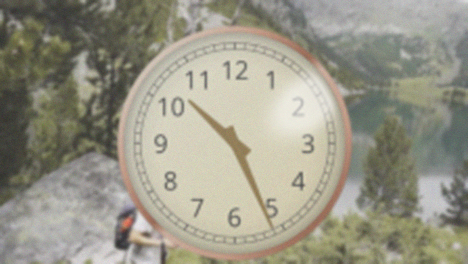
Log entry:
10h26
